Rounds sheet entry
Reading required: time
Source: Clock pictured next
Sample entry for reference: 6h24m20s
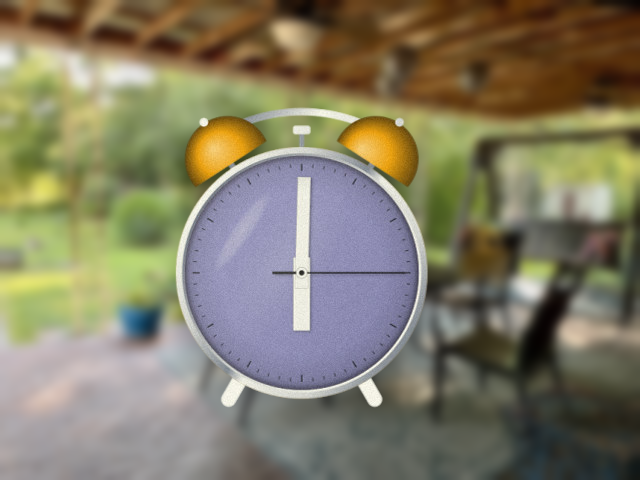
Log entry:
6h00m15s
